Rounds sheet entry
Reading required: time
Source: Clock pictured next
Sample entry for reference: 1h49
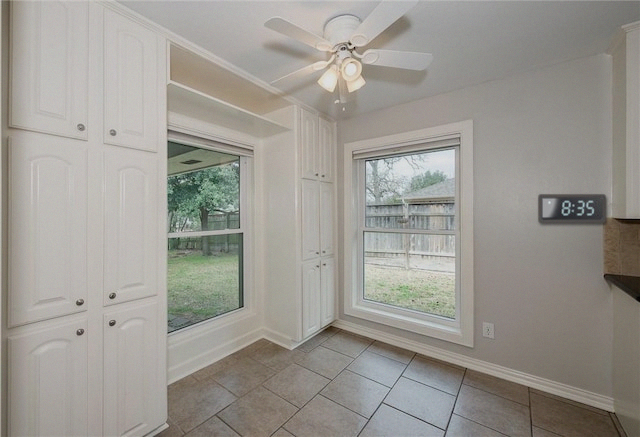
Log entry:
8h35
